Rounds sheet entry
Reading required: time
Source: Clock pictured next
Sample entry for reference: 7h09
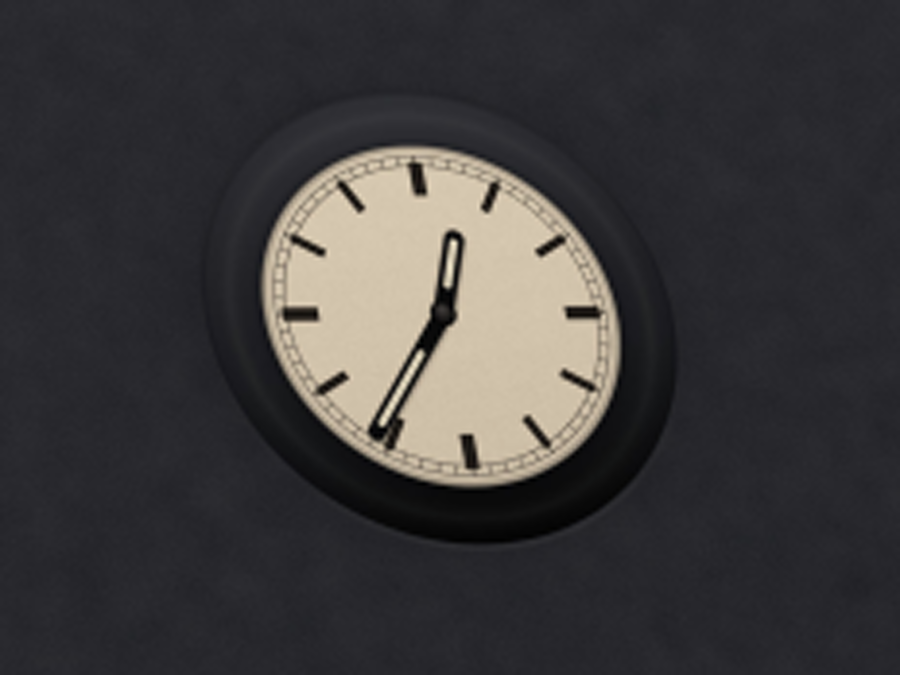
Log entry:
12h36
